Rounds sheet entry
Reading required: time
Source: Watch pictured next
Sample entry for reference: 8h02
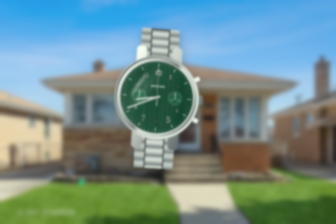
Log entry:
8h41
